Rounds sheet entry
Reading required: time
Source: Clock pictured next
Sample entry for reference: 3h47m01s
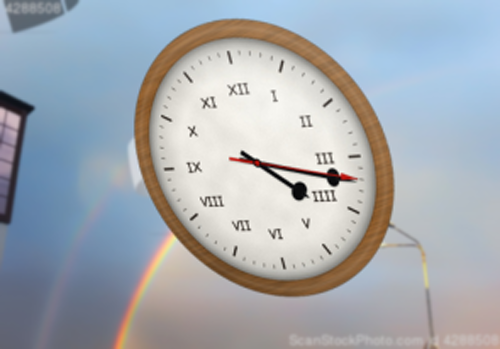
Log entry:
4h17m17s
